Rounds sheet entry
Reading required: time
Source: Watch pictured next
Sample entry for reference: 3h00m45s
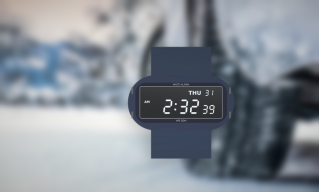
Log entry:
2h32m39s
